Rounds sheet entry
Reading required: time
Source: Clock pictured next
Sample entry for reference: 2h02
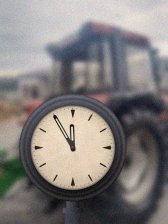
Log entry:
11h55
